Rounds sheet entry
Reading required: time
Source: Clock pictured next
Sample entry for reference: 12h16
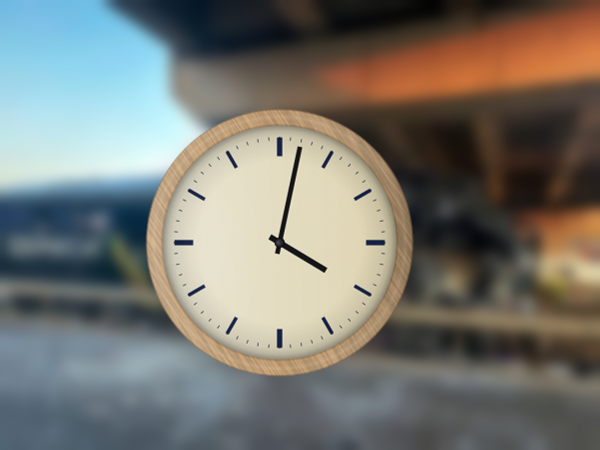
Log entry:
4h02
